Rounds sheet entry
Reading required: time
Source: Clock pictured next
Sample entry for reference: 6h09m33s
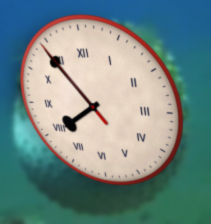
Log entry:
7h53m54s
